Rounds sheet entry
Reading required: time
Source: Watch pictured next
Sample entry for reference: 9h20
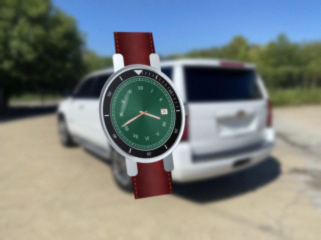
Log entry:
3h41
